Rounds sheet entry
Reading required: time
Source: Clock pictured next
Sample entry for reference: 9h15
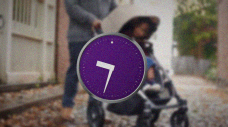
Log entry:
9h33
